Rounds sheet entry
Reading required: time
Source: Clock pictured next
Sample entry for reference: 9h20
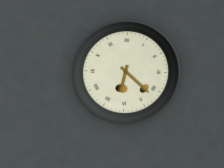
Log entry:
6h22
